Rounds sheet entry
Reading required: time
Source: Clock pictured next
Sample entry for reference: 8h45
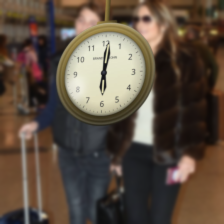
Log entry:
6h01
